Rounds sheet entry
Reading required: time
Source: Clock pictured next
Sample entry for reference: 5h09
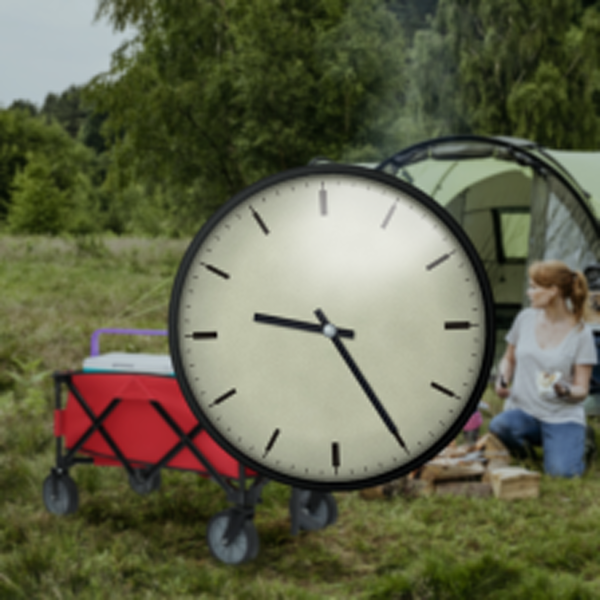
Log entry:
9h25
